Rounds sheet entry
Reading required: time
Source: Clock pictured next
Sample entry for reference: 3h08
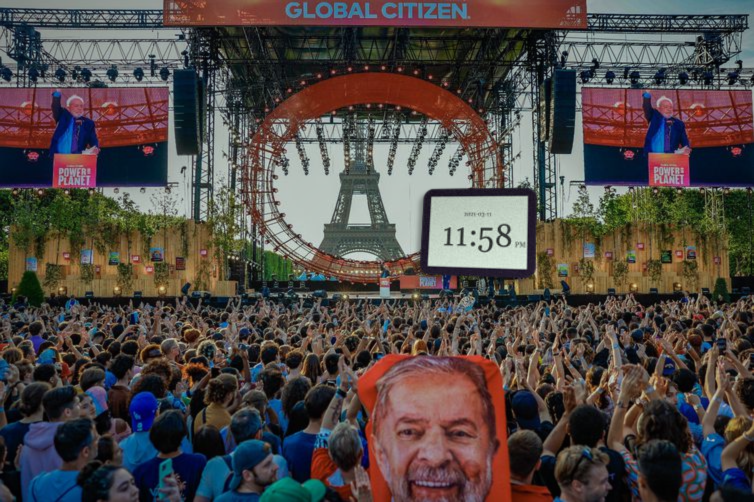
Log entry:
11h58
